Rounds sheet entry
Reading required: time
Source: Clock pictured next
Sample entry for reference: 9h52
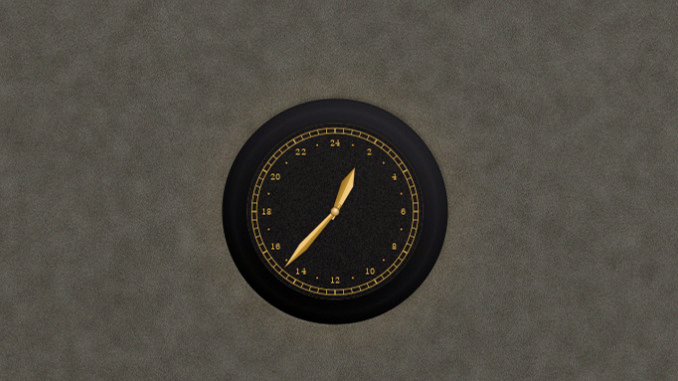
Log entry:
1h37
